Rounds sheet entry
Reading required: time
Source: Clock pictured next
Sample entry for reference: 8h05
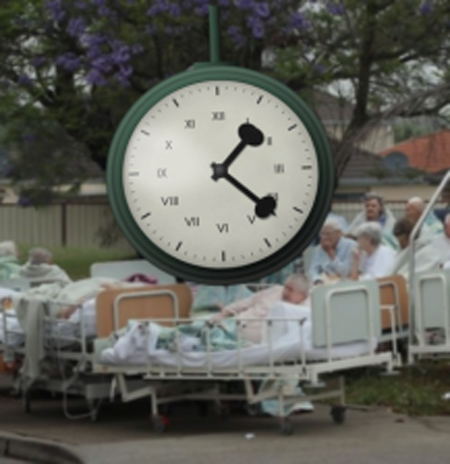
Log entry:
1h22
